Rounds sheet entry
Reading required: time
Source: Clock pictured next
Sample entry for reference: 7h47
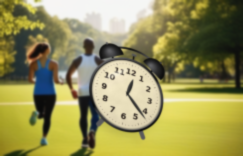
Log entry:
12h22
